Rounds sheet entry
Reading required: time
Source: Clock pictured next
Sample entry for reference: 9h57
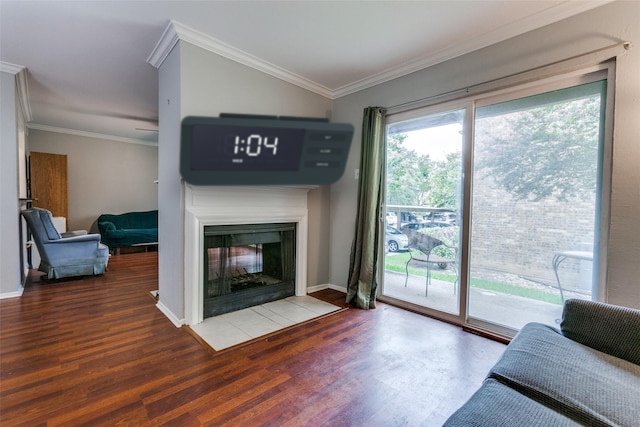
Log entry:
1h04
